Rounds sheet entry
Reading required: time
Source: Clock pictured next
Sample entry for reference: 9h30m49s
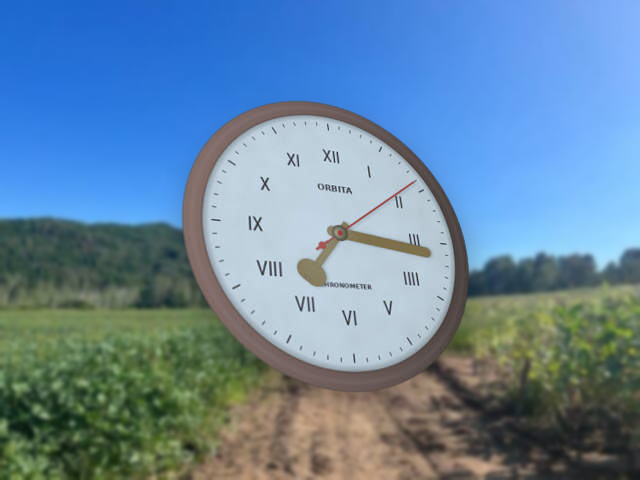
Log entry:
7h16m09s
